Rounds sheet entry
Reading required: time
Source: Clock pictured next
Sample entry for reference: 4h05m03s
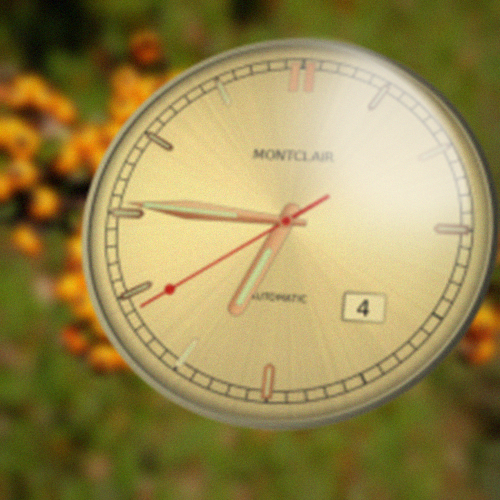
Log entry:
6h45m39s
